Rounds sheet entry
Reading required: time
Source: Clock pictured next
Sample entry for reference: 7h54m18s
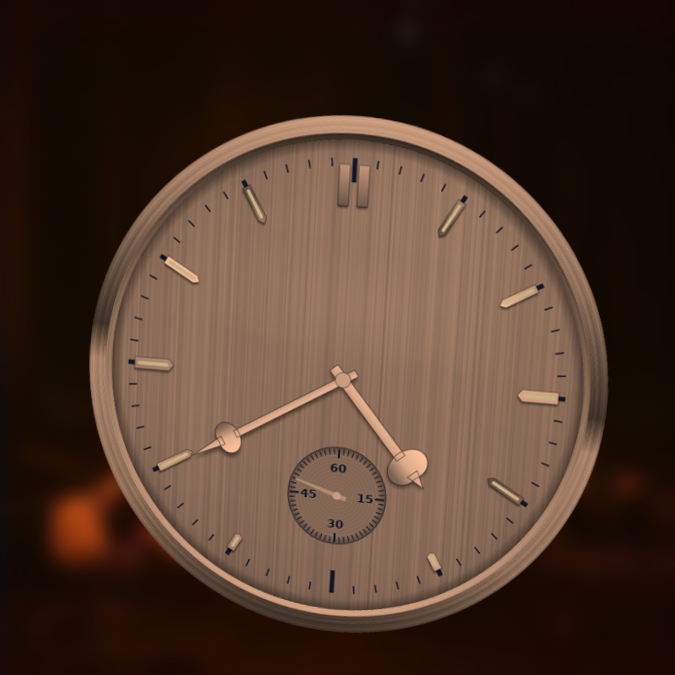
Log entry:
4h39m48s
